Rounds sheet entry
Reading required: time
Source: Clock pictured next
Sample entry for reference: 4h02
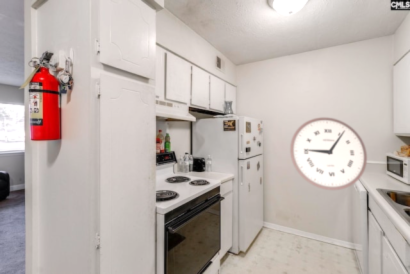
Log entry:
9h06
